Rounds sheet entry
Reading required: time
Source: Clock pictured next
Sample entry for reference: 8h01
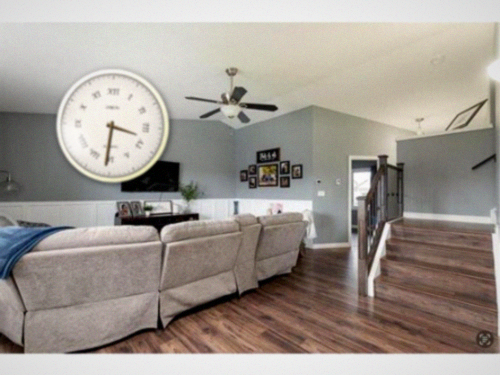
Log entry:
3h31
